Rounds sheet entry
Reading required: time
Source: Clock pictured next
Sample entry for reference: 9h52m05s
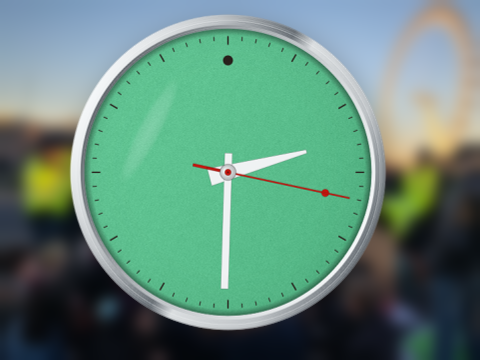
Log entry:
2h30m17s
